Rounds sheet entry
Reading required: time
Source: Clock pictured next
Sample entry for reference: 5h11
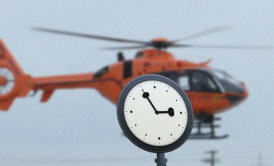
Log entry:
2h55
